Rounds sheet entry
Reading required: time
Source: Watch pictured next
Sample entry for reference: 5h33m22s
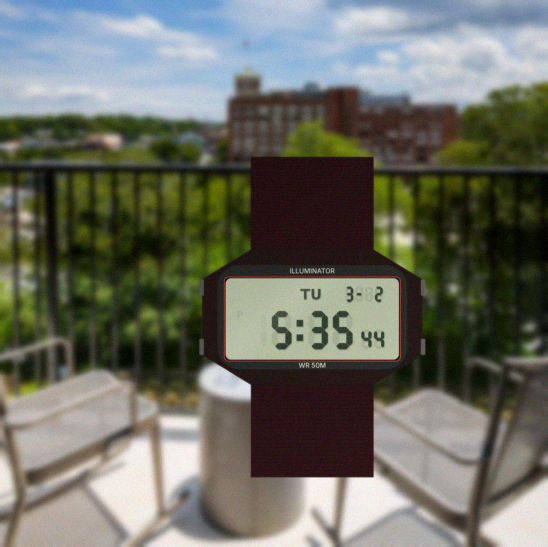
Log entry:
5h35m44s
